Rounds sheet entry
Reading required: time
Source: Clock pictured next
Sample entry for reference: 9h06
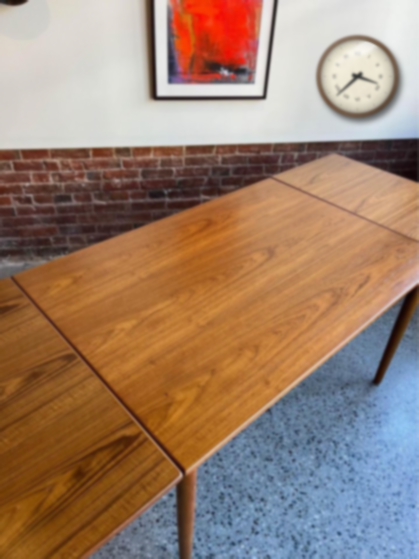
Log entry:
3h38
